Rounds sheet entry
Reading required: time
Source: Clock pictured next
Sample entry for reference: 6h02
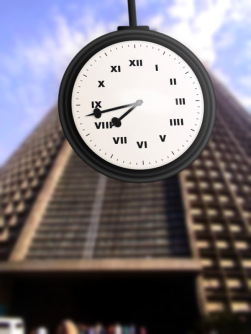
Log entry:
7h43
